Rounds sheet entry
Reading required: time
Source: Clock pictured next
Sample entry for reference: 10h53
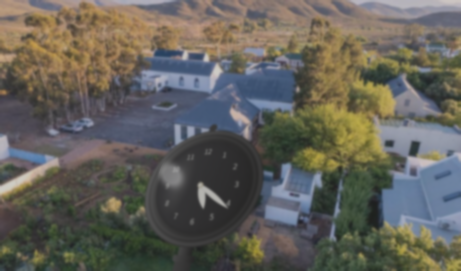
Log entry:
5h21
